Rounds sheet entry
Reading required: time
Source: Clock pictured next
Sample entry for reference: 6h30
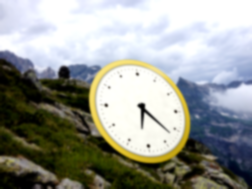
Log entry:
6h22
